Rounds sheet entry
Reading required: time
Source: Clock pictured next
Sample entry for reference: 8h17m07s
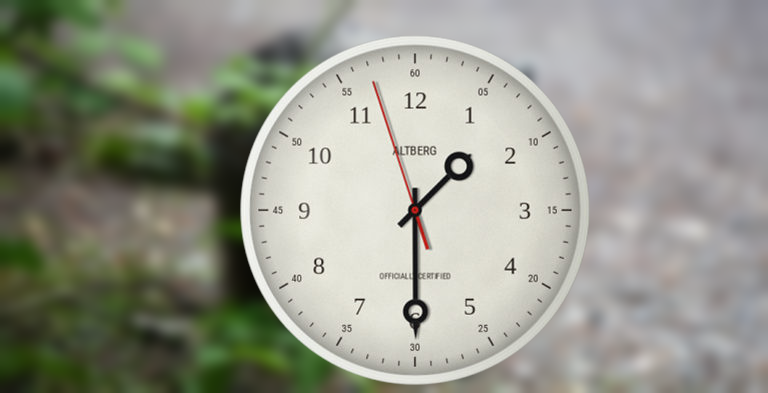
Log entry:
1h29m57s
